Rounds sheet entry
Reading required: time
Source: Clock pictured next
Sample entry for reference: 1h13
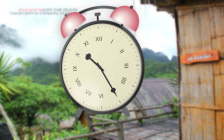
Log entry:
10h25
